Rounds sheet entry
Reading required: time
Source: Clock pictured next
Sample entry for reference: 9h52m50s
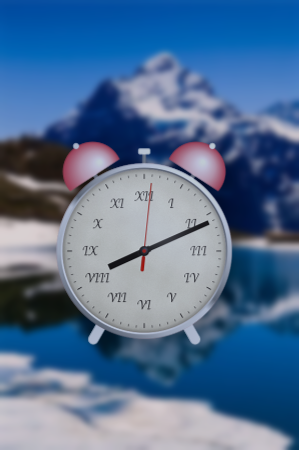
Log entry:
8h11m01s
